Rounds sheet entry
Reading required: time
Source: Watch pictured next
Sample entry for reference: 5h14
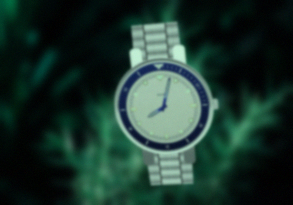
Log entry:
8h03
